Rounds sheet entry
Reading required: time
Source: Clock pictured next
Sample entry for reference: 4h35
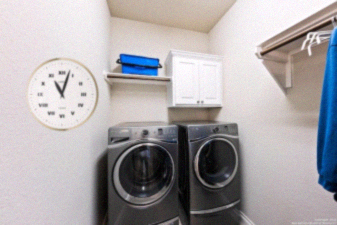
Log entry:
11h03
